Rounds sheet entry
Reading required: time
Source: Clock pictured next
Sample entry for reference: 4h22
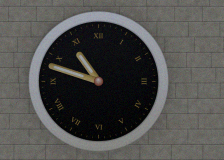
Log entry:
10h48
